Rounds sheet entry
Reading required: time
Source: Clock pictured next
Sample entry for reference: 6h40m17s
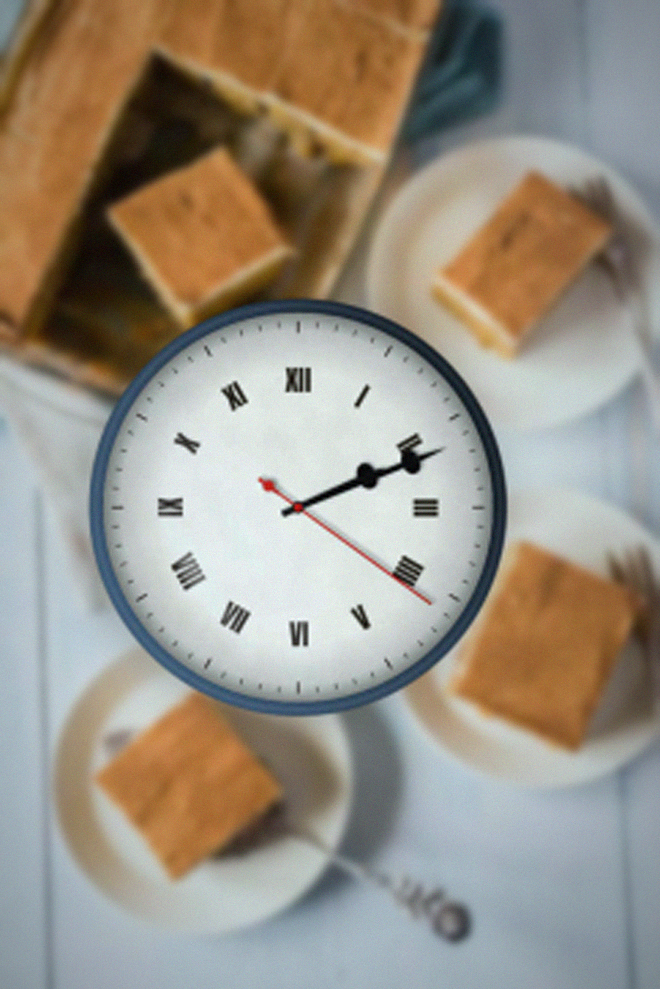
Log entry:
2h11m21s
